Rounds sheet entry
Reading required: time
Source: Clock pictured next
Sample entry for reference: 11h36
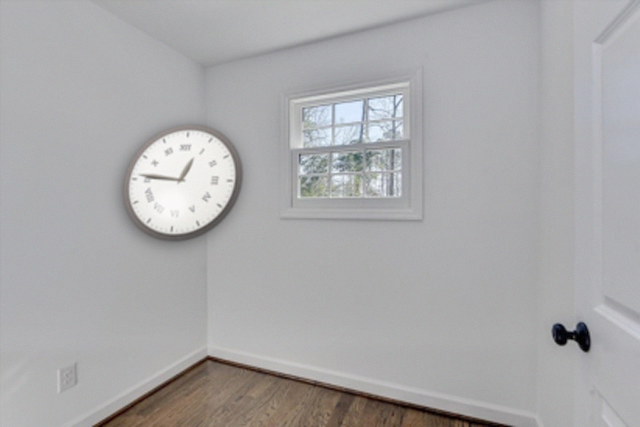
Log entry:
12h46
